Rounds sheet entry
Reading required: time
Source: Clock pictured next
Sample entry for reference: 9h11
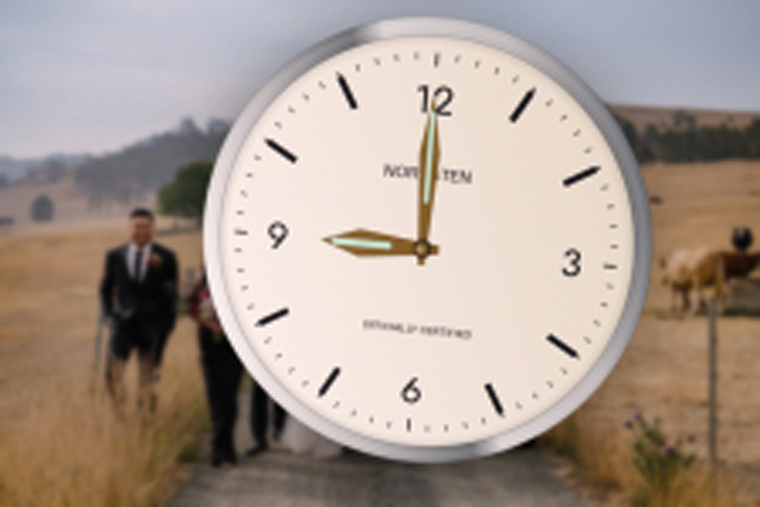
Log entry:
9h00
